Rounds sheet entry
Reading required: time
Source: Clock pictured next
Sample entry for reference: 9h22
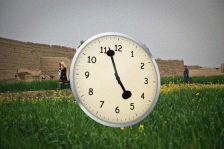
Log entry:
4h57
